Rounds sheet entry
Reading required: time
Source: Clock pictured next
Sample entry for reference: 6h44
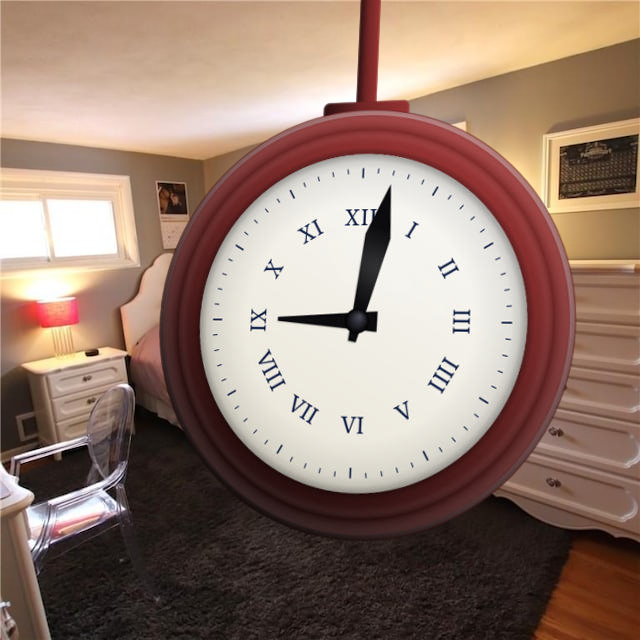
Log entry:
9h02
